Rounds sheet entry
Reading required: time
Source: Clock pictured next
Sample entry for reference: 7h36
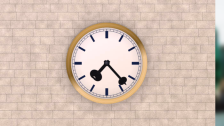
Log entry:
7h23
